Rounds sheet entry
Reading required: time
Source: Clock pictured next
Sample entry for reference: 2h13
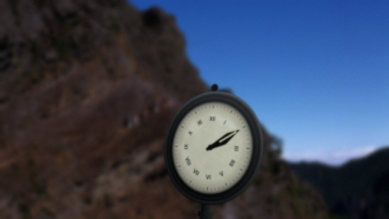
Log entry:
2h10
